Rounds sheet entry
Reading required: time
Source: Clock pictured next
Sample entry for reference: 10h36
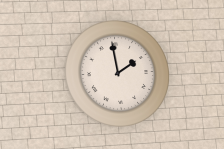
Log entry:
1h59
